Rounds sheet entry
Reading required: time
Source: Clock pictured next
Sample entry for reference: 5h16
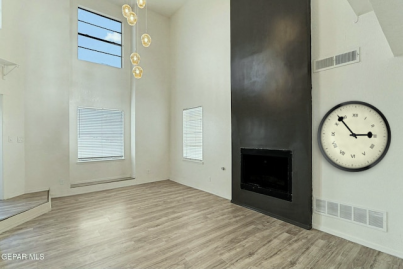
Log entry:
2h53
